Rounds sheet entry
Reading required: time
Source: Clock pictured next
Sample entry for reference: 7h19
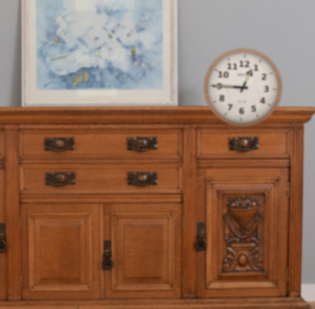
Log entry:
12h45
